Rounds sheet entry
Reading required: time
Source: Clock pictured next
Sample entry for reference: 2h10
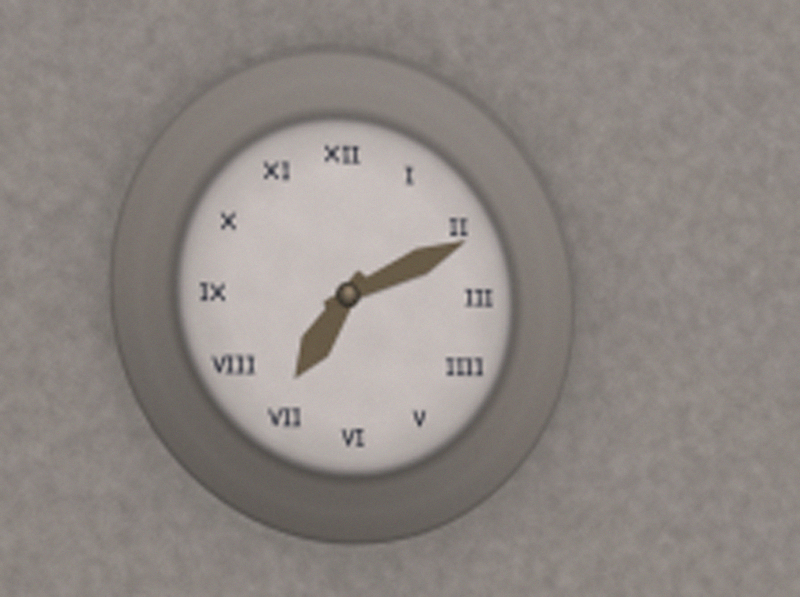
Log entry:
7h11
